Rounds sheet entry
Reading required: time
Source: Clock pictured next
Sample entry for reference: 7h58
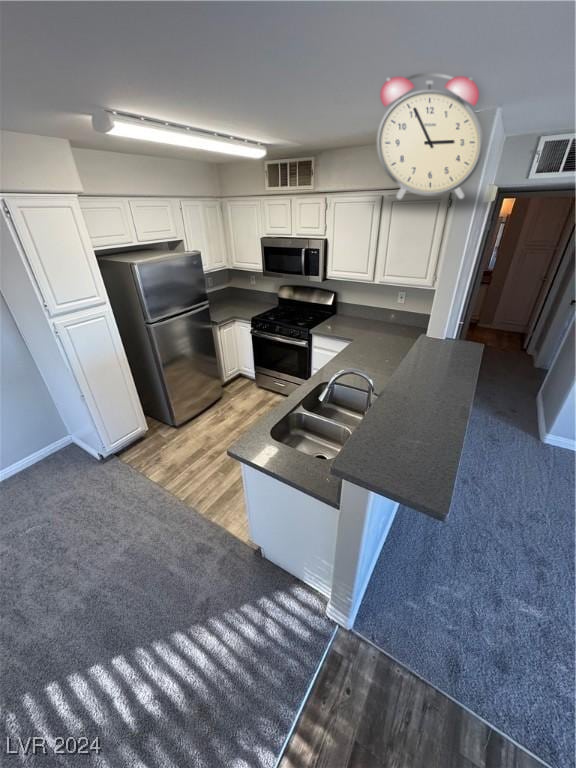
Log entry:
2h56
